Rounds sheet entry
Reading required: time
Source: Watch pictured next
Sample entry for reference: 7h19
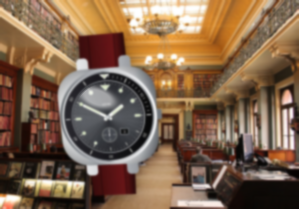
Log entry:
1h50
